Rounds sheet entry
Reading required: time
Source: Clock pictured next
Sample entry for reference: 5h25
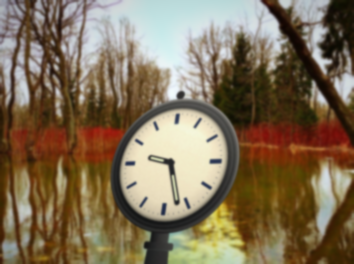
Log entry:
9h27
